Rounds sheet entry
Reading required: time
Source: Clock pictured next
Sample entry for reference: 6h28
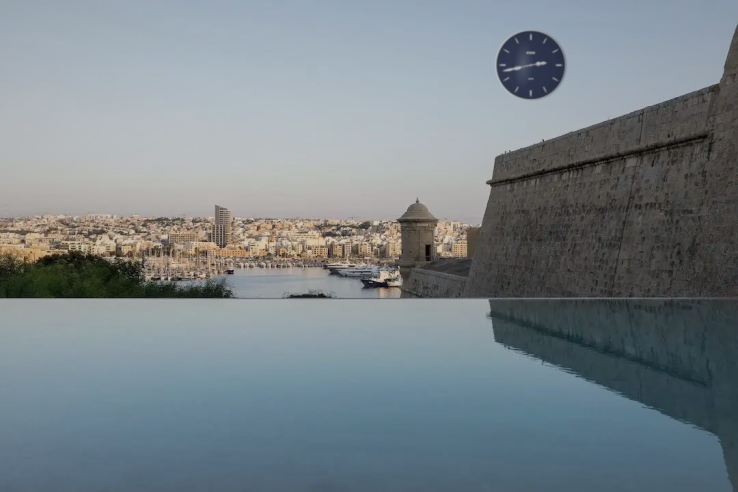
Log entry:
2h43
